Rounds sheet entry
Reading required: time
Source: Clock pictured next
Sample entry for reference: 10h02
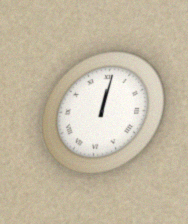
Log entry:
12h01
